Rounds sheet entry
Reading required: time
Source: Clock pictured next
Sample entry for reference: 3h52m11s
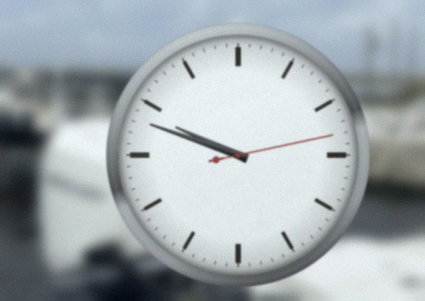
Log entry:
9h48m13s
